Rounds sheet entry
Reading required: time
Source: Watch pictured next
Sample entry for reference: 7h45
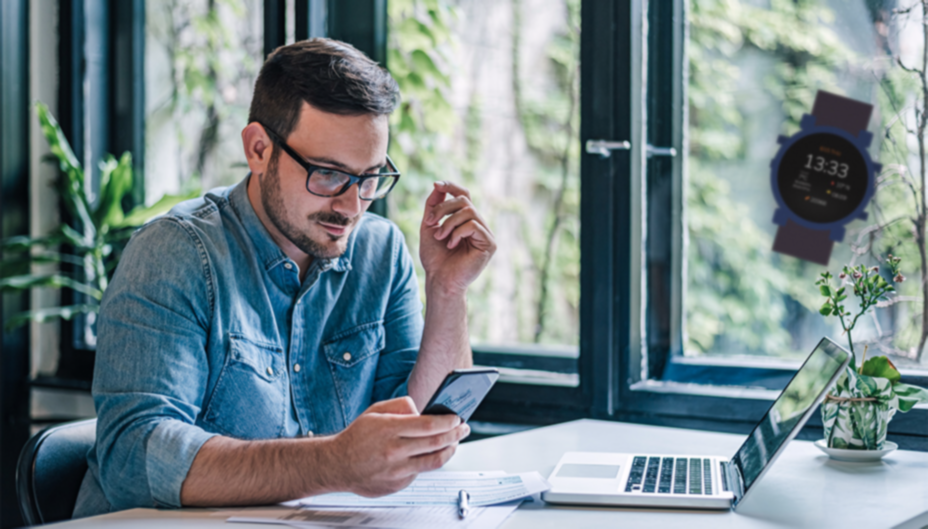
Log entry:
13h33
